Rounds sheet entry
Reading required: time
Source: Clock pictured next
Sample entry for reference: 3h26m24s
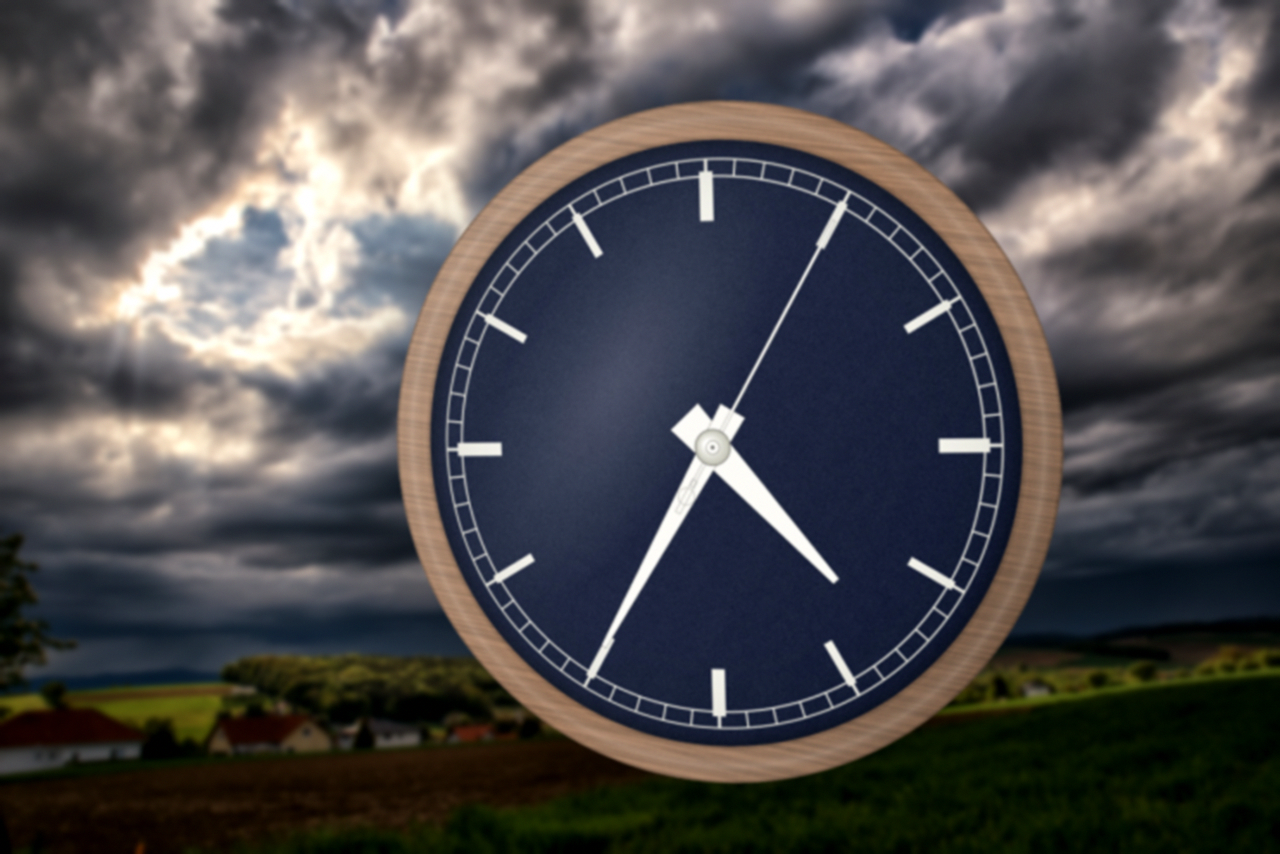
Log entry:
4h35m05s
